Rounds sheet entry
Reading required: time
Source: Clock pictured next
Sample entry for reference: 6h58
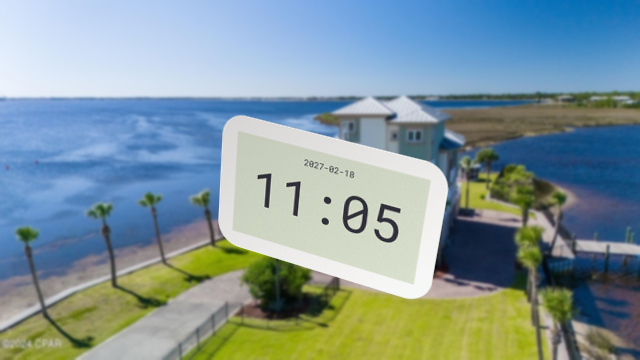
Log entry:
11h05
